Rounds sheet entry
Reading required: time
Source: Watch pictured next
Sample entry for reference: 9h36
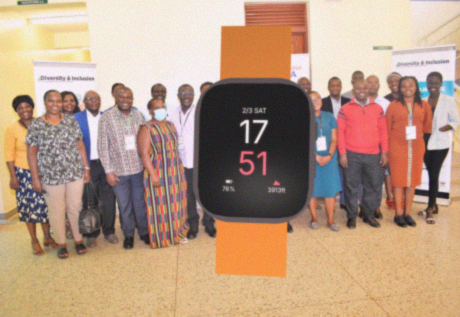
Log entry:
17h51
